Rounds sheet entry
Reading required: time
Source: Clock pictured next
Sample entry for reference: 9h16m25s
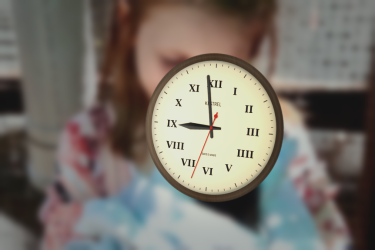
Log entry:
8h58m33s
